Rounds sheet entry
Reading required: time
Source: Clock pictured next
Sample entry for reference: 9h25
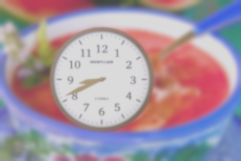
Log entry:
8h41
